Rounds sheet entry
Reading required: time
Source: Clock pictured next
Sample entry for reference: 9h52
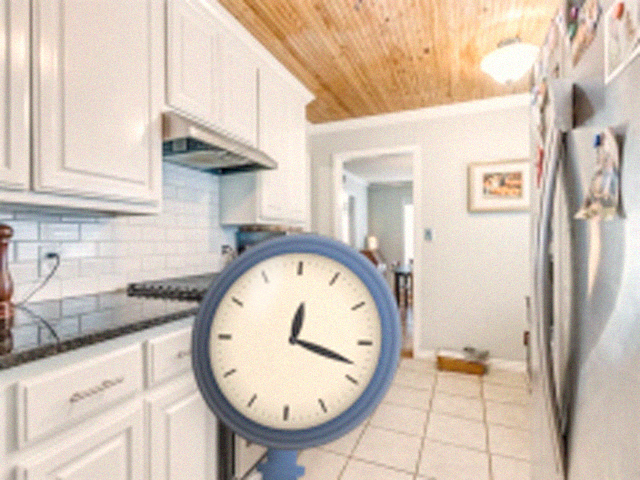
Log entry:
12h18
